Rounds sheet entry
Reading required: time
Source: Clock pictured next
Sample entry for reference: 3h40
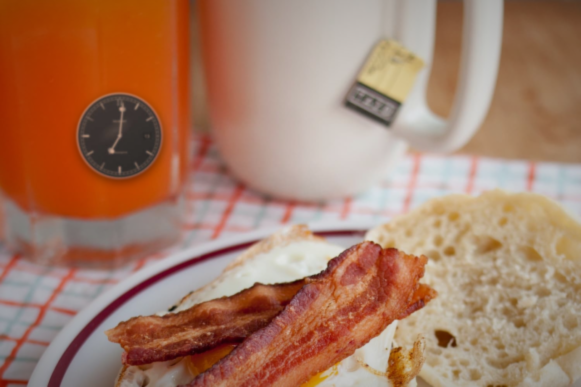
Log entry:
7h01
